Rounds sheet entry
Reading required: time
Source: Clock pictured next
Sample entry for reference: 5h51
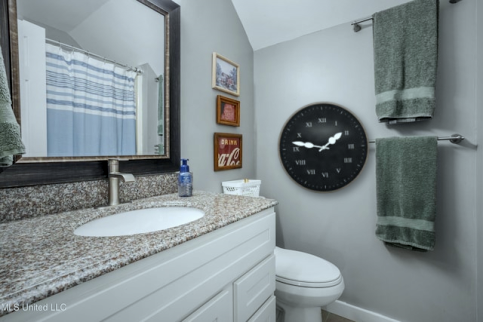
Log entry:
1h47
